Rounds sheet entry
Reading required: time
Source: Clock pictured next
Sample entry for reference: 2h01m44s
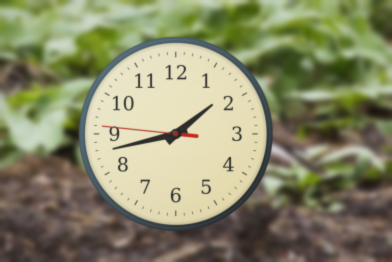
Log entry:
1h42m46s
